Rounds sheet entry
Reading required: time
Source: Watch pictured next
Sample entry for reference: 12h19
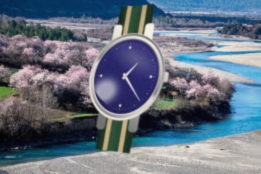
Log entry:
1h23
